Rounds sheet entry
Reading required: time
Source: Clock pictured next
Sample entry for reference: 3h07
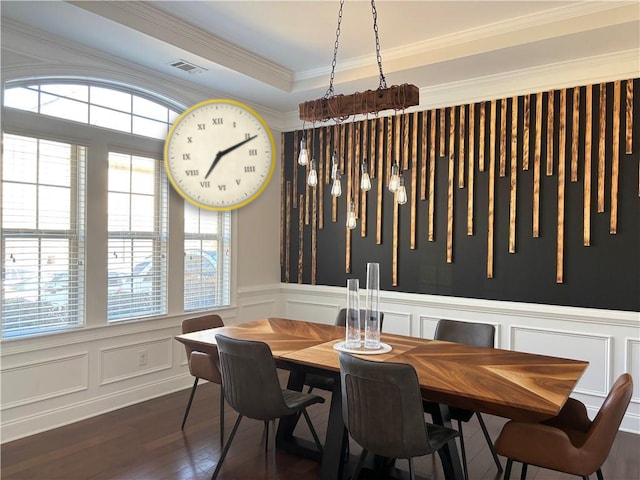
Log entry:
7h11
